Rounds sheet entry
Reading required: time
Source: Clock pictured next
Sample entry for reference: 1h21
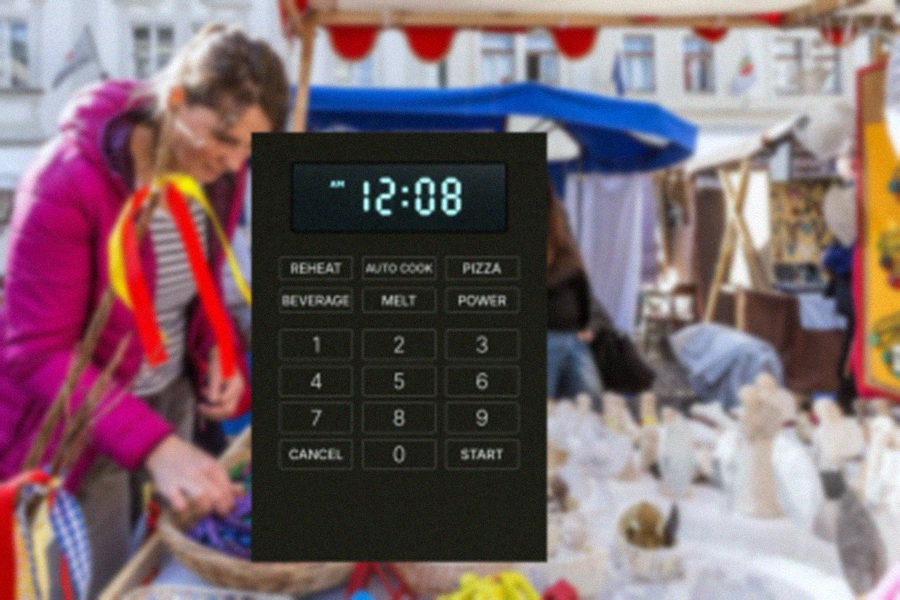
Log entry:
12h08
